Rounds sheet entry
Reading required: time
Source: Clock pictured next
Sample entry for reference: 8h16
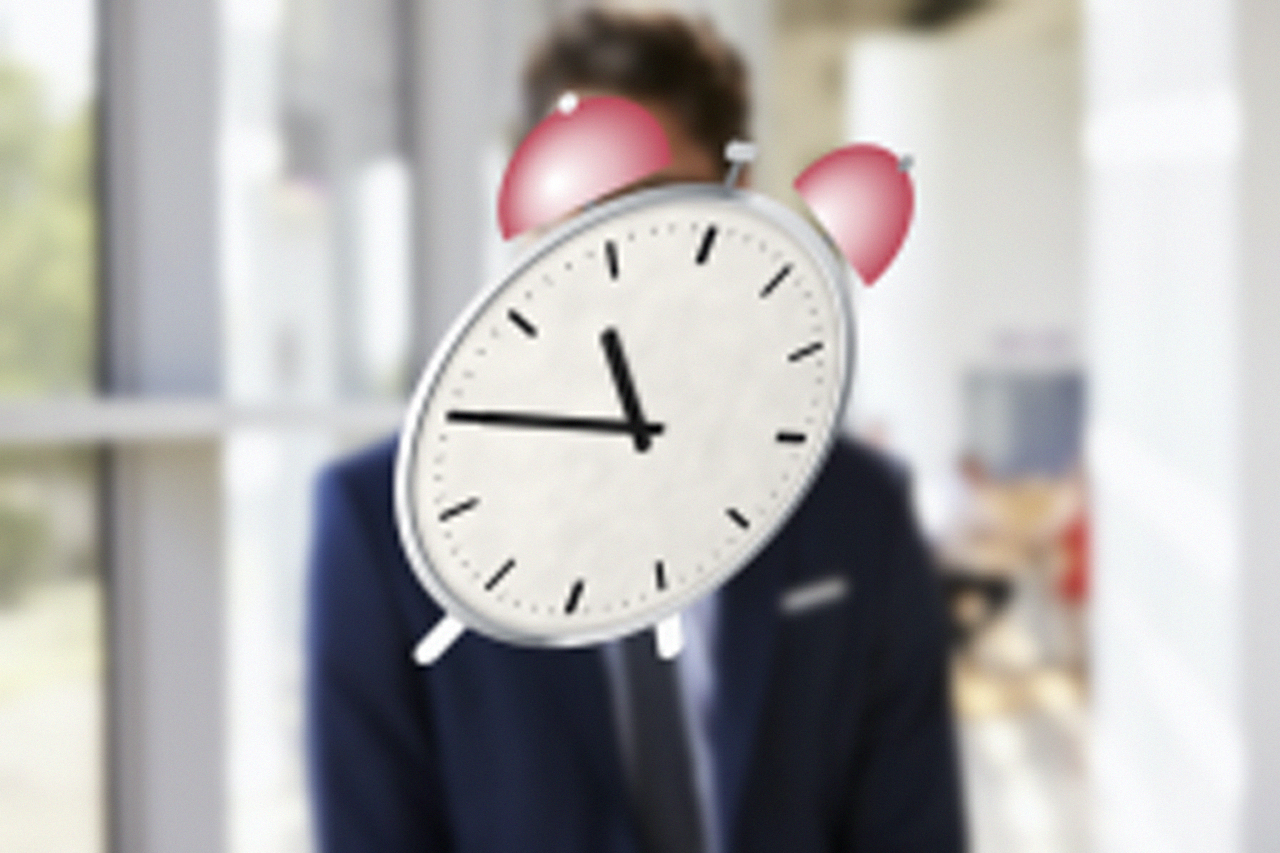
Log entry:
10h45
